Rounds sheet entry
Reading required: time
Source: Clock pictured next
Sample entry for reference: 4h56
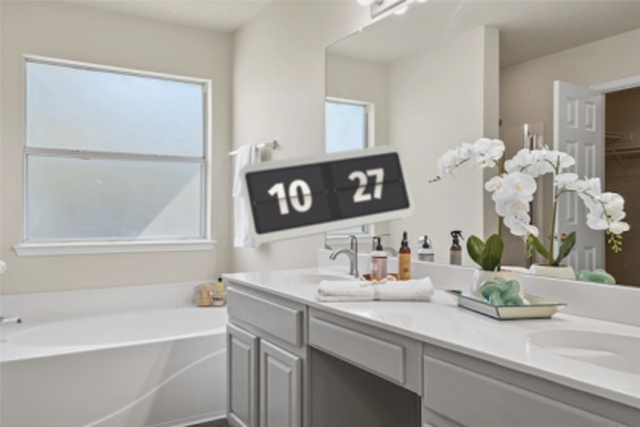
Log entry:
10h27
